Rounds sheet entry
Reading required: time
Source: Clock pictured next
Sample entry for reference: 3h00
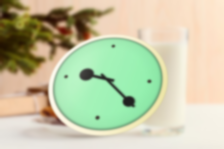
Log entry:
9h22
